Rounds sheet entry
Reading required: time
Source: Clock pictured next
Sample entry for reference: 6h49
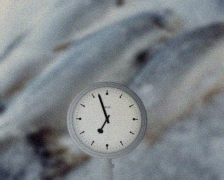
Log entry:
6h57
